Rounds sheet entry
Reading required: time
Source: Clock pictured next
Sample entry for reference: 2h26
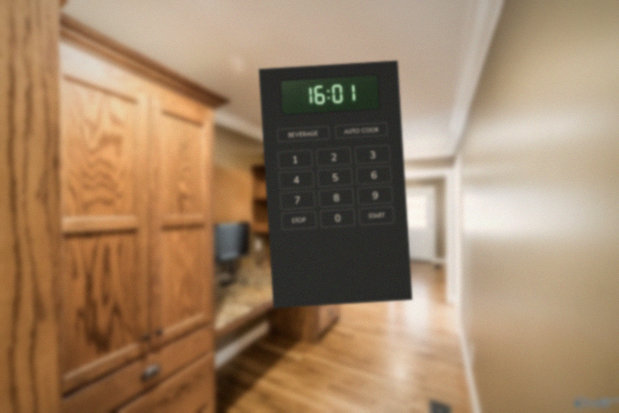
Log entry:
16h01
